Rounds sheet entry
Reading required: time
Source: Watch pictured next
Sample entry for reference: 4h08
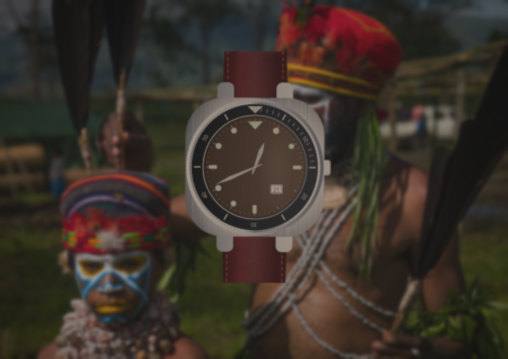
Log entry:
12h41
